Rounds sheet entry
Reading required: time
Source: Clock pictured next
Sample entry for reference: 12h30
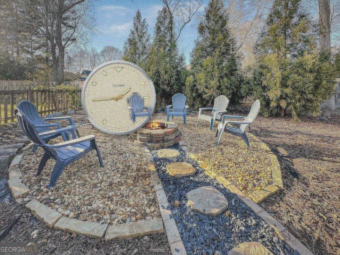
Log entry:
1h44
